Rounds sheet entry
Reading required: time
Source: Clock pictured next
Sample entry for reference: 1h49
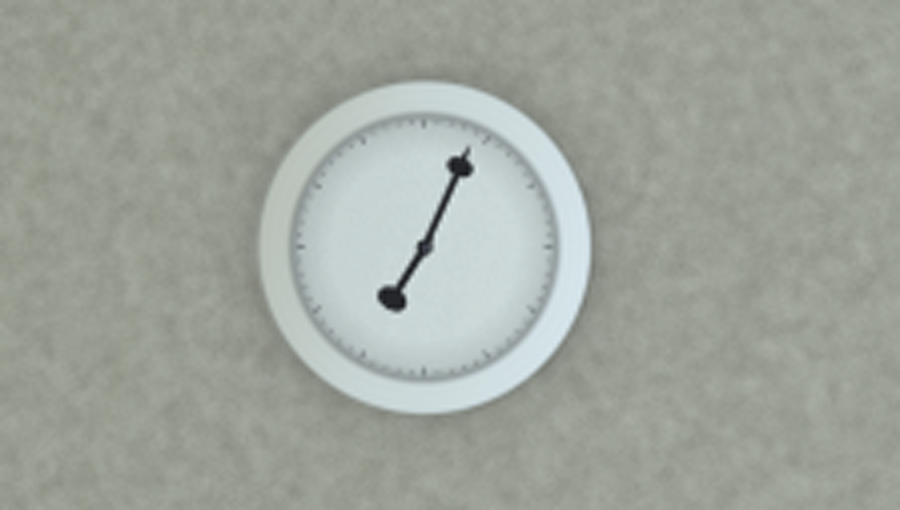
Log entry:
7h04
